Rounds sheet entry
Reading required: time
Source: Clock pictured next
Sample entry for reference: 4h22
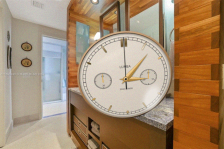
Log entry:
3h07
